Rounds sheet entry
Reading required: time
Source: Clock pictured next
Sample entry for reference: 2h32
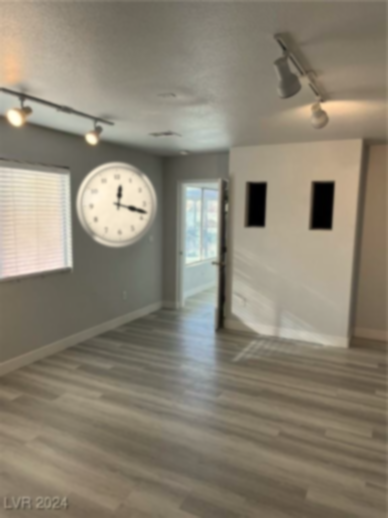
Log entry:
12h18
